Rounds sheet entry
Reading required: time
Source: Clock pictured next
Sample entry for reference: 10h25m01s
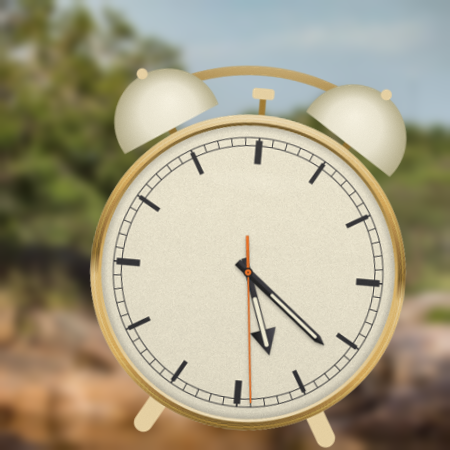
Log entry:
5h21m29s
